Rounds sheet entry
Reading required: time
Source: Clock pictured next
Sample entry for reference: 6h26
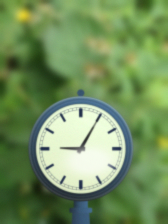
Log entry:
9h05
